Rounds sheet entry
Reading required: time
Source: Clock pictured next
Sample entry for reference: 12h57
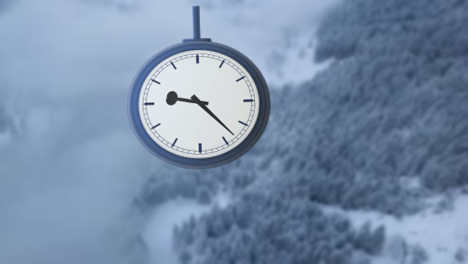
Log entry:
9h23
